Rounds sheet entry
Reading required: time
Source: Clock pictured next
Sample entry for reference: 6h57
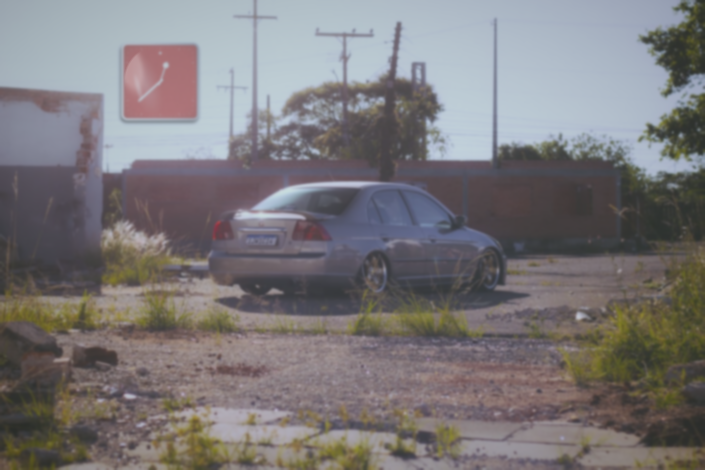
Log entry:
12h38
